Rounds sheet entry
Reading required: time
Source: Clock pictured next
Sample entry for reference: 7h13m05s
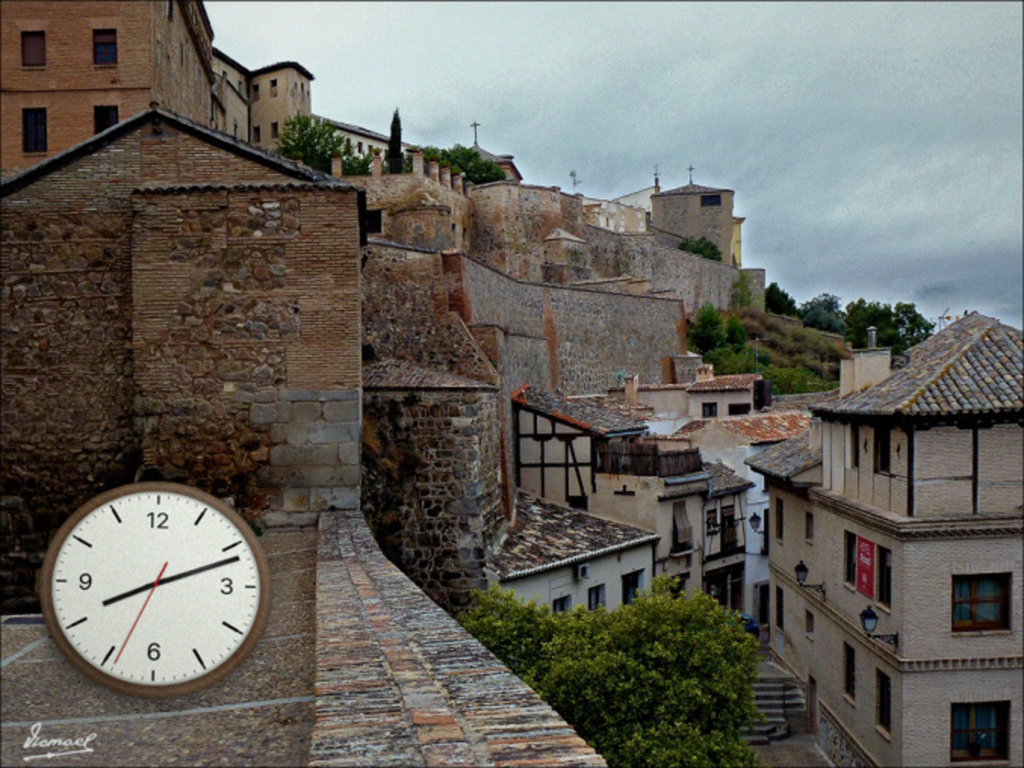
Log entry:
8h11m34s
